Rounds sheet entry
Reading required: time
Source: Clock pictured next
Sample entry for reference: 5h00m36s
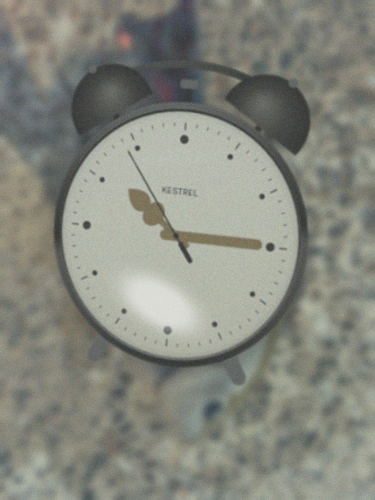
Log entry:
10h14m54s
